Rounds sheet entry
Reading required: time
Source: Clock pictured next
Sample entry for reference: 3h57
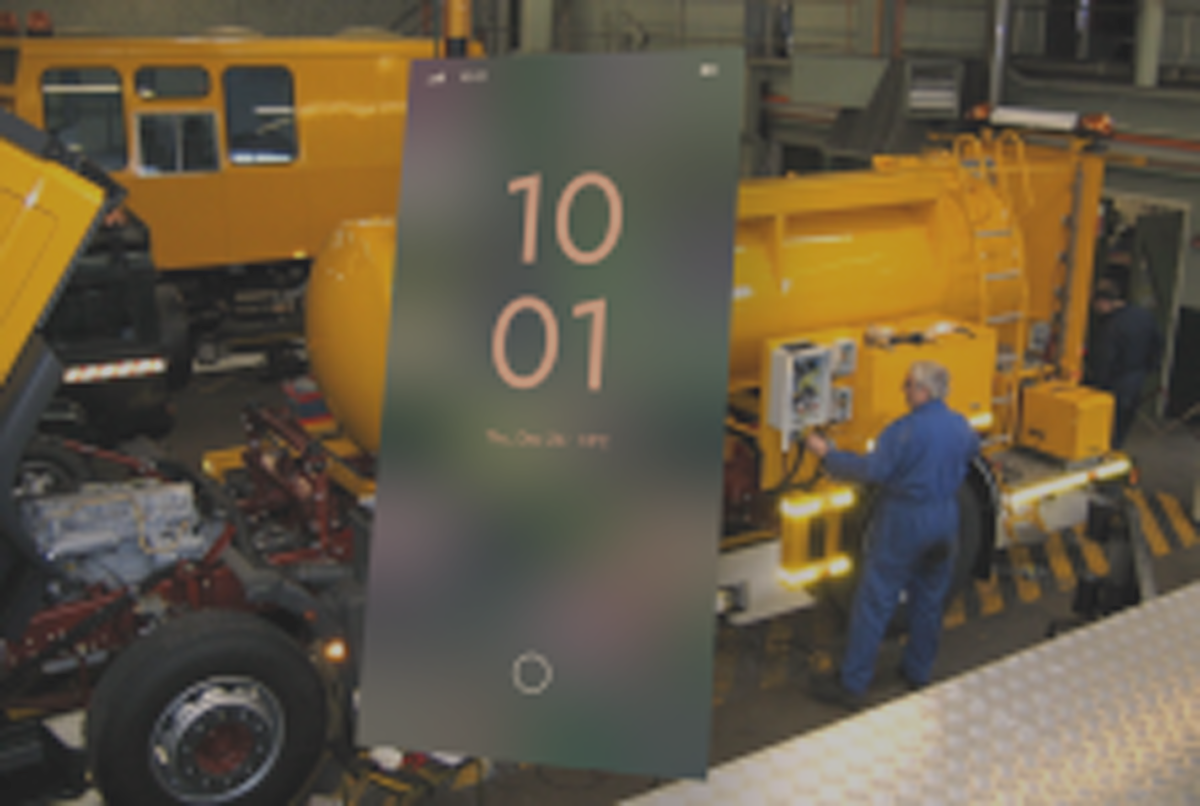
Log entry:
10h01
